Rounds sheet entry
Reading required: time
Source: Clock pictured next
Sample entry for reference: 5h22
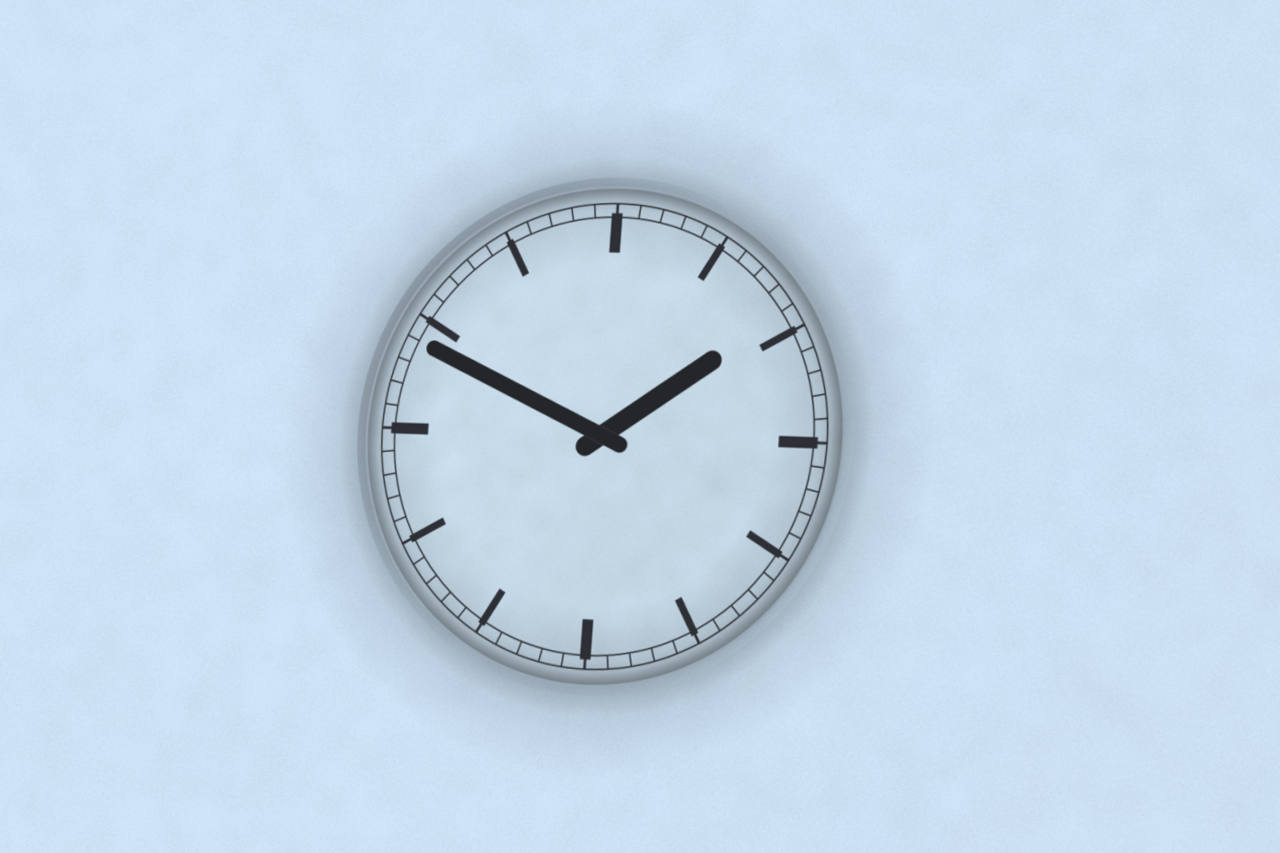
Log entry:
1h49
